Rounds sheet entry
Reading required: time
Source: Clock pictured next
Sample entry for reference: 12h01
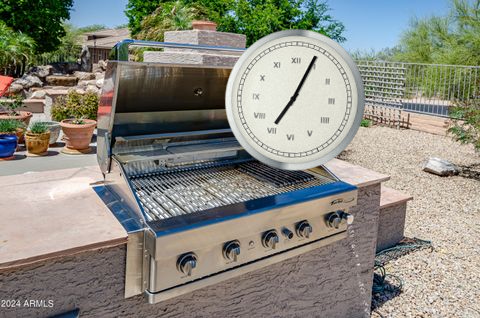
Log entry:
7h04
